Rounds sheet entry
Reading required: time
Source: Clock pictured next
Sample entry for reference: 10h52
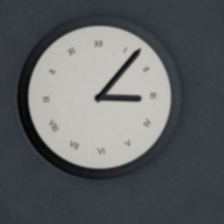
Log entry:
3h07
